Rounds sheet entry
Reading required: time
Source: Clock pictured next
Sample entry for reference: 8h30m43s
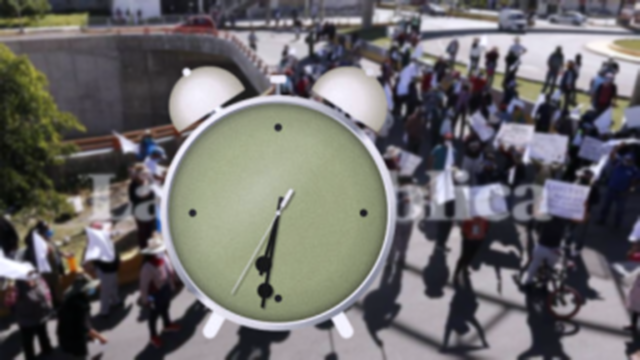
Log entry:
6h31m35s
